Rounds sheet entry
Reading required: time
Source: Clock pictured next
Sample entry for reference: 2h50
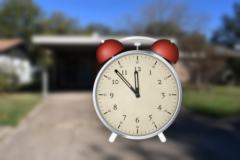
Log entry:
11h53
